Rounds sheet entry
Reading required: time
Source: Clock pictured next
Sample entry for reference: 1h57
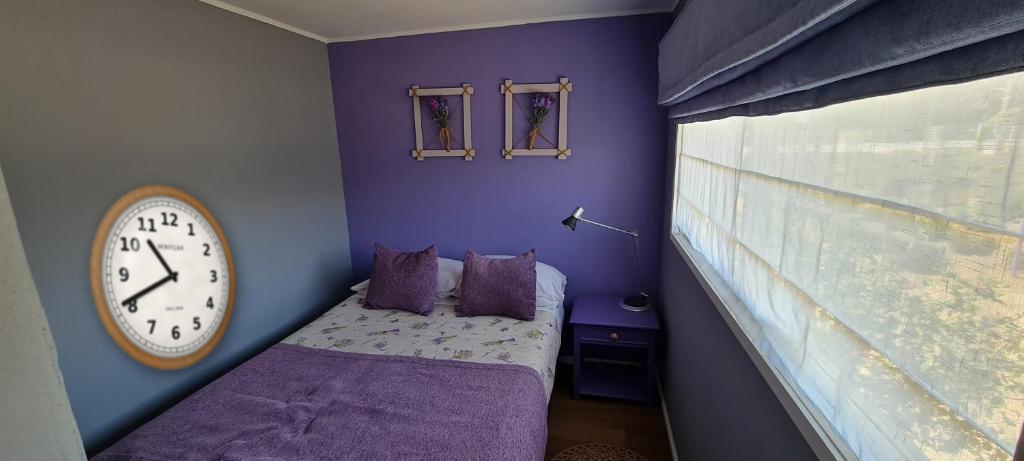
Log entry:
10h41
